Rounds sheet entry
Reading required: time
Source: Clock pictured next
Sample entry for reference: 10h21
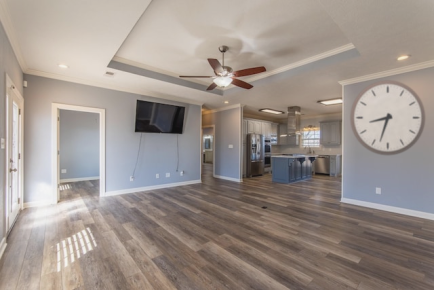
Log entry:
8h33
